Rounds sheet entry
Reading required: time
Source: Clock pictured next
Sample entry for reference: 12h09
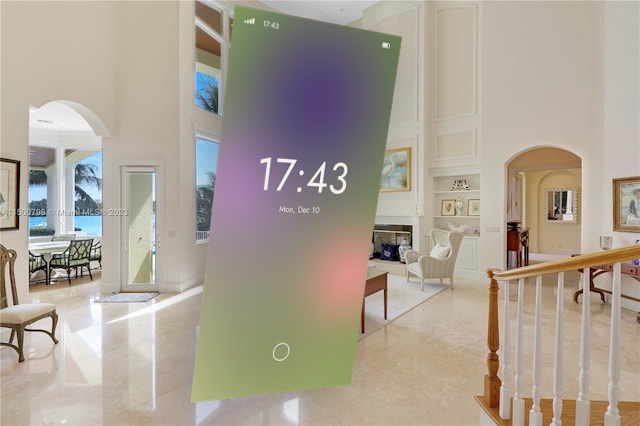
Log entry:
17h43
